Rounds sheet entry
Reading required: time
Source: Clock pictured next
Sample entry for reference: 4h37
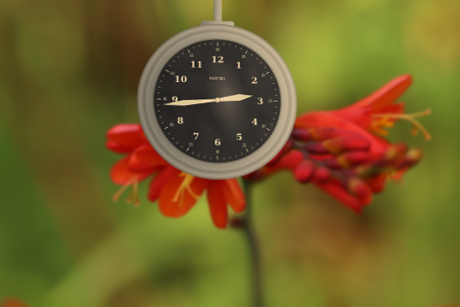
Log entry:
2h44
